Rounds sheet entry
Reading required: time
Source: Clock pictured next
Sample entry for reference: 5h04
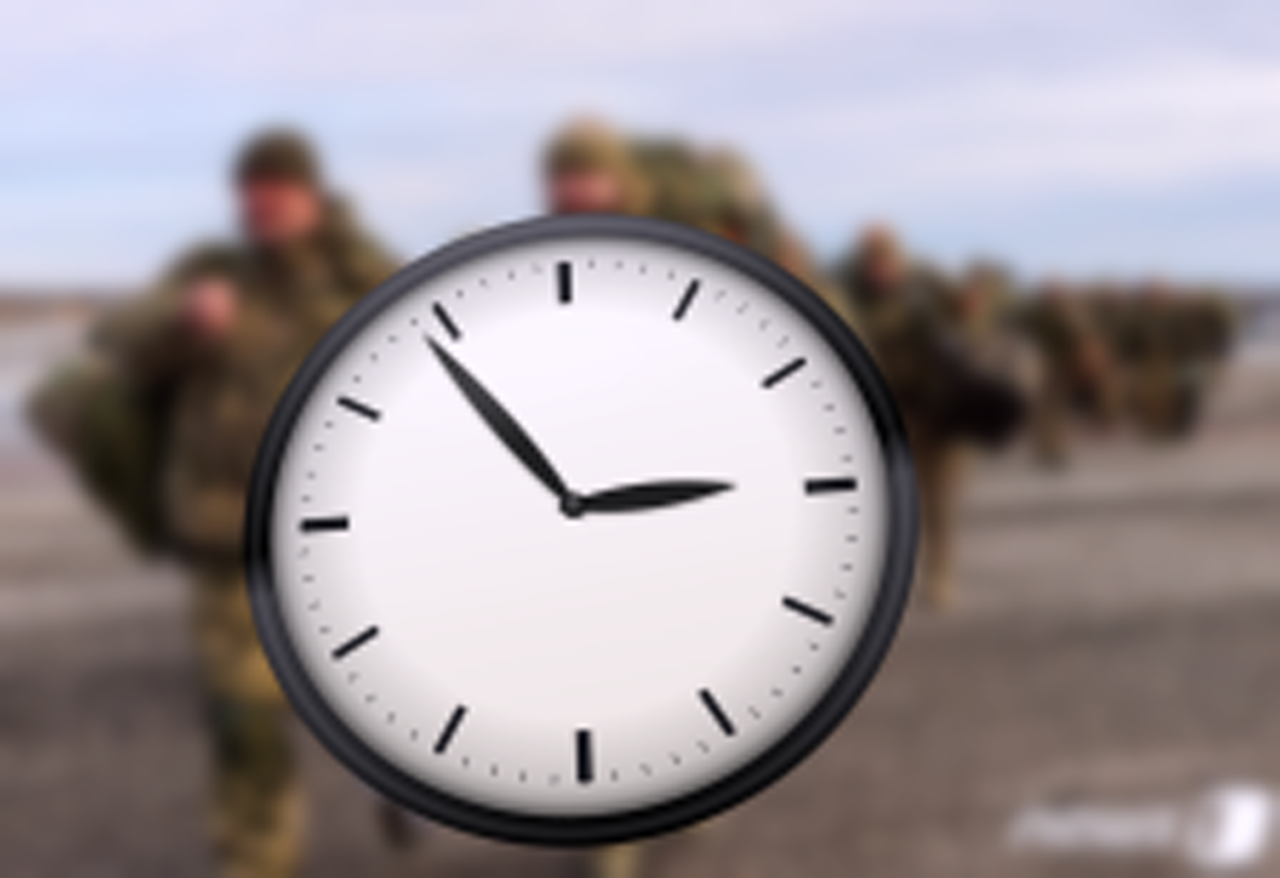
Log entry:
2h54
